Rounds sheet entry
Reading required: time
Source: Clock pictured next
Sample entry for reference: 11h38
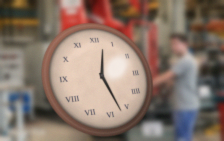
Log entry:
12h27
